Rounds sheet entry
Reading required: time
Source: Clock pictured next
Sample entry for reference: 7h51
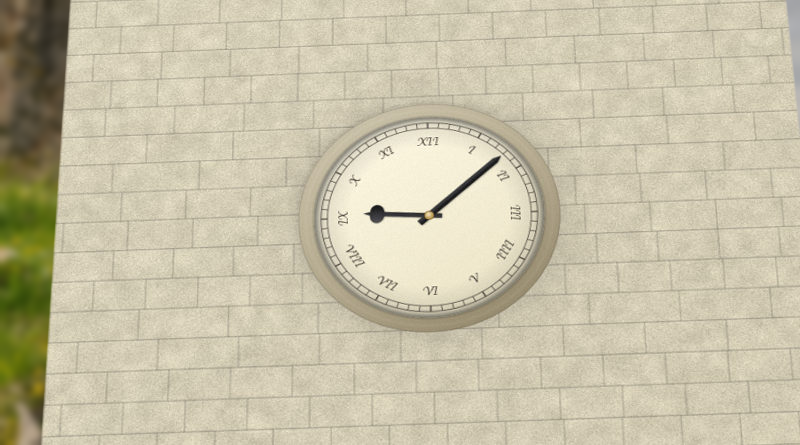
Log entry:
9h08
